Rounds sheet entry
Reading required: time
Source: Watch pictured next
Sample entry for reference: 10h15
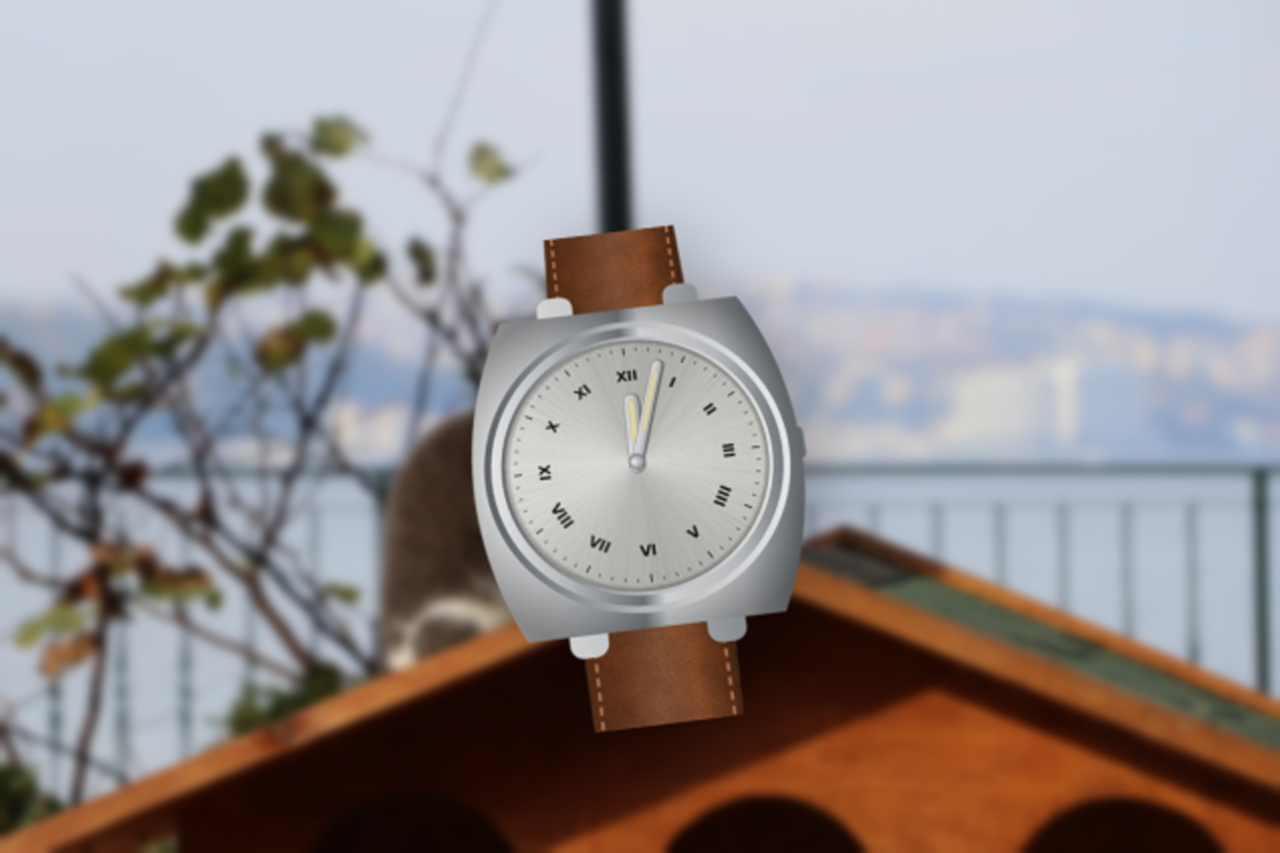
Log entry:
12h03
